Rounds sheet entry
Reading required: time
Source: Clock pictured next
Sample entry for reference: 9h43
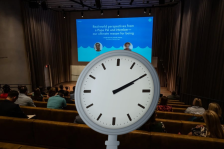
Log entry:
2h10
